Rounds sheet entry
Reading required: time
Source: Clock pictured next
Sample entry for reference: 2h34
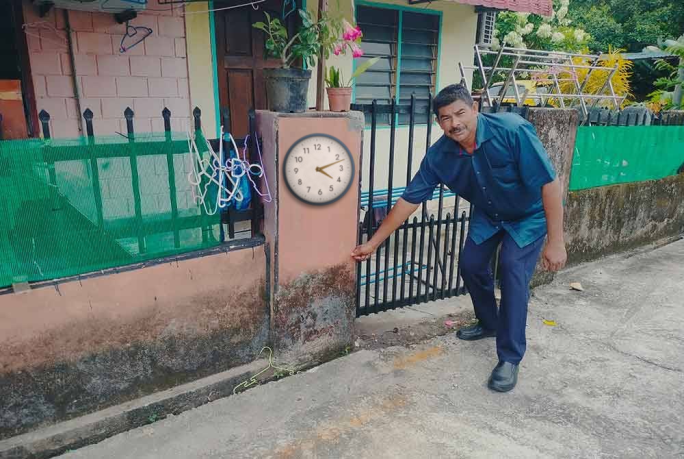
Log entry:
4h12
